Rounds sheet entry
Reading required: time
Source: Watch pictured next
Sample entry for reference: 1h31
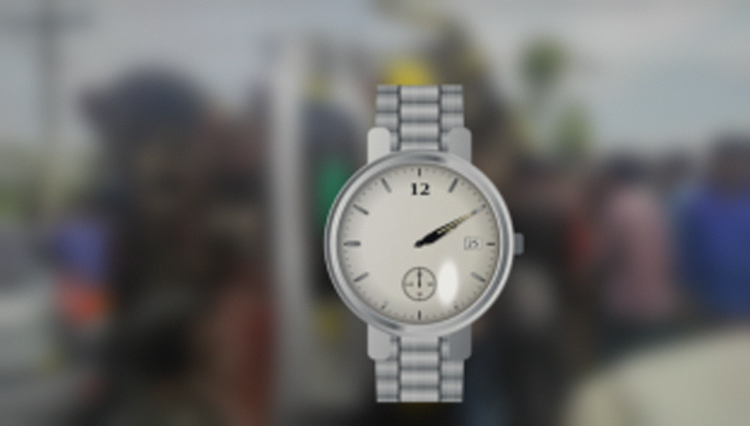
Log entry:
2h10
